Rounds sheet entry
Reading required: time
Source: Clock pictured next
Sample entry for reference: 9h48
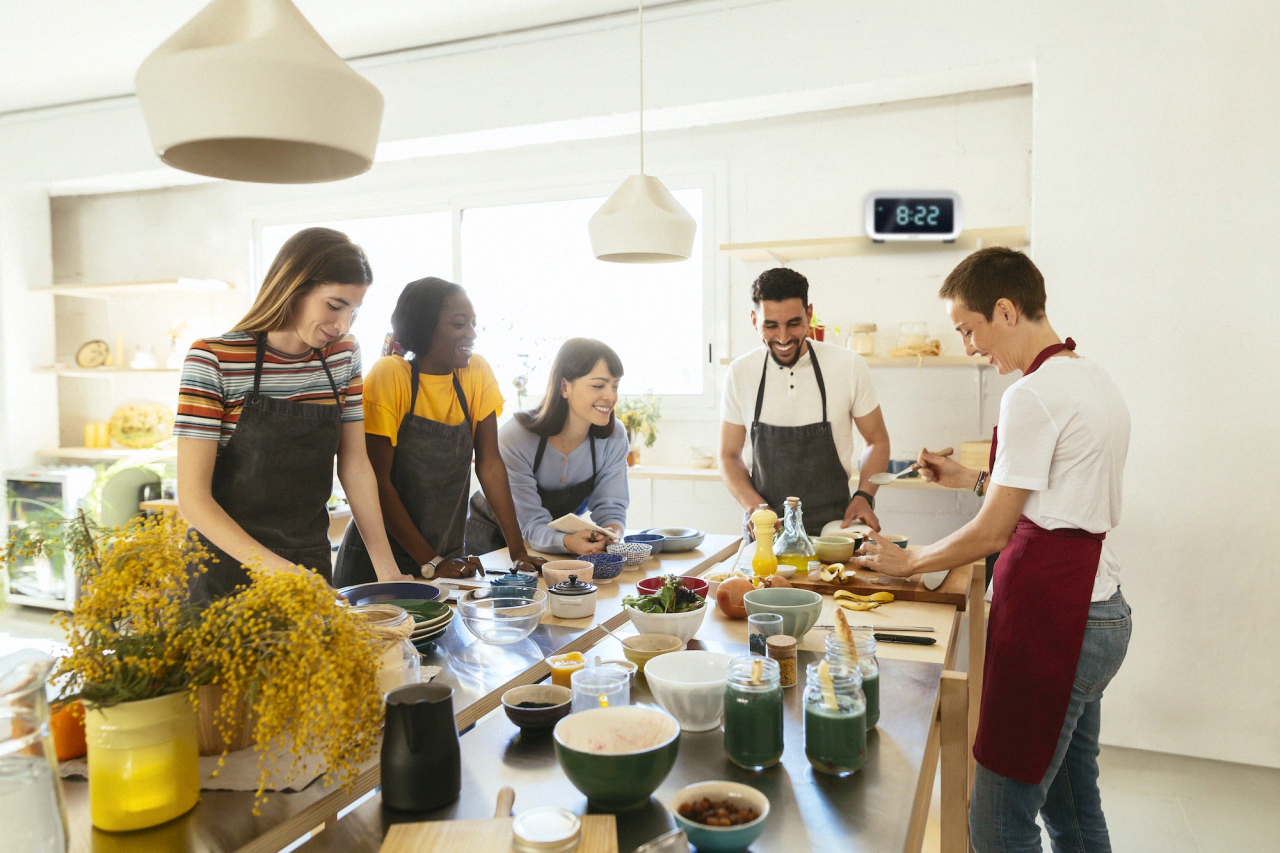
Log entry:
8h22
